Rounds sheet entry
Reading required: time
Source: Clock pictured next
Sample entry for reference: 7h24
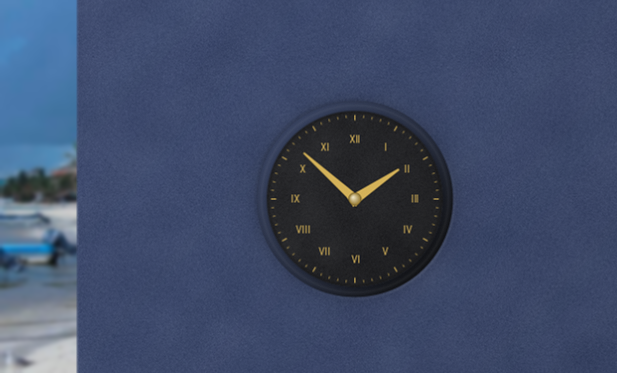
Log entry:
1h52
